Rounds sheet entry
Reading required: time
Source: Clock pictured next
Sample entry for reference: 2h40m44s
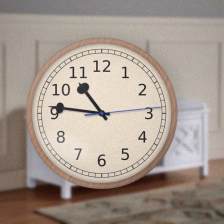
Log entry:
10h46m14s
